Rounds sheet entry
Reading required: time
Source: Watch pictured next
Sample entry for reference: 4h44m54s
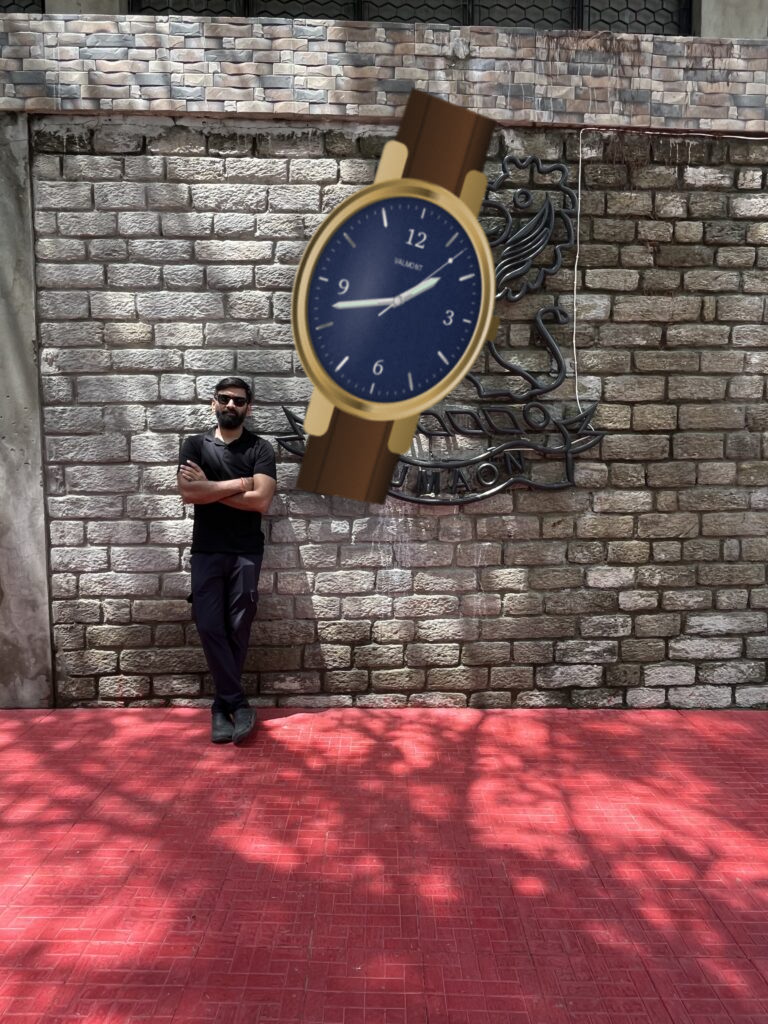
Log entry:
1h42m07s
